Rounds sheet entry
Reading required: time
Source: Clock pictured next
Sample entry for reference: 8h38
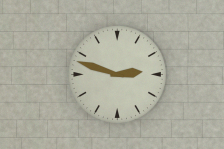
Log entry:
2h48
